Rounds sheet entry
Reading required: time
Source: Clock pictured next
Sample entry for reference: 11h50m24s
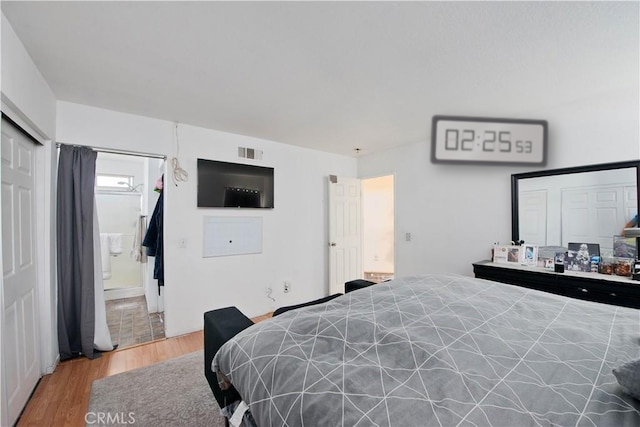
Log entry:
2h25m53s
